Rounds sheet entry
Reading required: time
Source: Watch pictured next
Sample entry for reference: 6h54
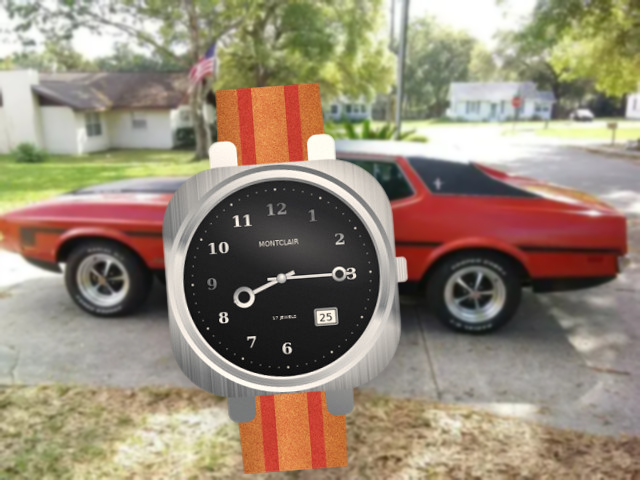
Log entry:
8h15
